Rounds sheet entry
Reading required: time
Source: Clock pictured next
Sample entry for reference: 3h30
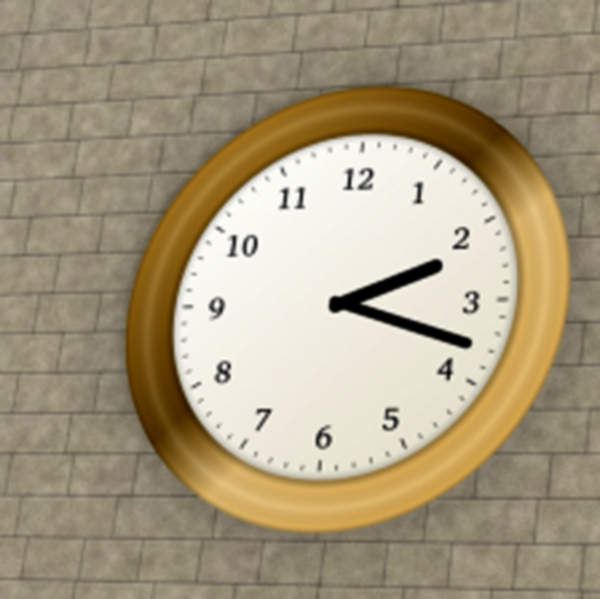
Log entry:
2h18
